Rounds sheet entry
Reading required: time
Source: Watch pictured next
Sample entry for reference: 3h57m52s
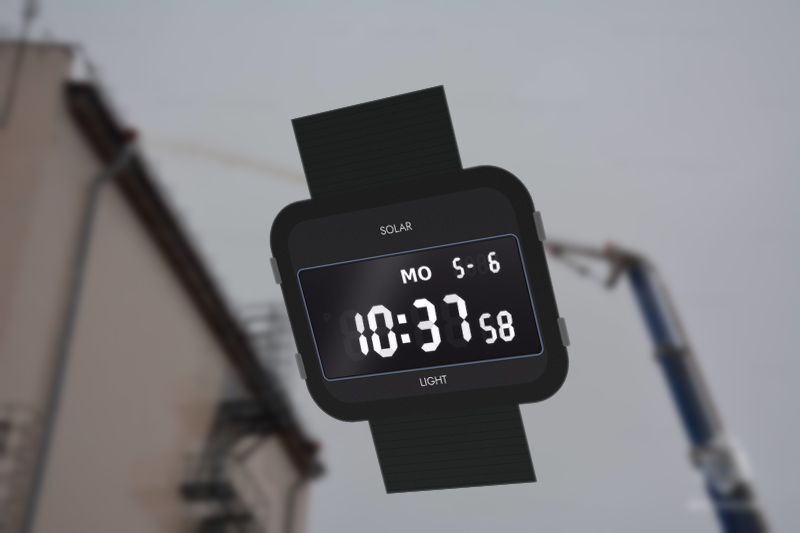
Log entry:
10h37m58s
